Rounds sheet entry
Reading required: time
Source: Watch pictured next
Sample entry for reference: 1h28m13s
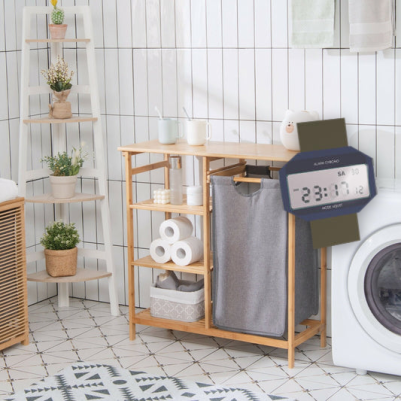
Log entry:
23h17m12s
